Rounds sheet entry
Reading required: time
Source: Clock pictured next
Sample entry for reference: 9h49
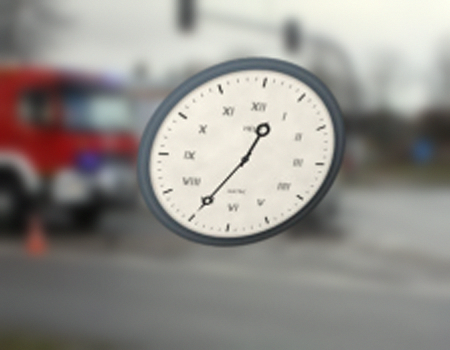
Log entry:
12h35
